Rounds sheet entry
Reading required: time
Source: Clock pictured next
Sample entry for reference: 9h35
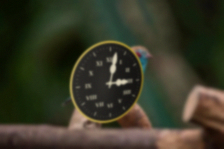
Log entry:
3h02
